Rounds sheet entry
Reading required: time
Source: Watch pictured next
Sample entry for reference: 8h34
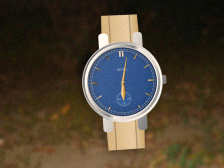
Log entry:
6h02
